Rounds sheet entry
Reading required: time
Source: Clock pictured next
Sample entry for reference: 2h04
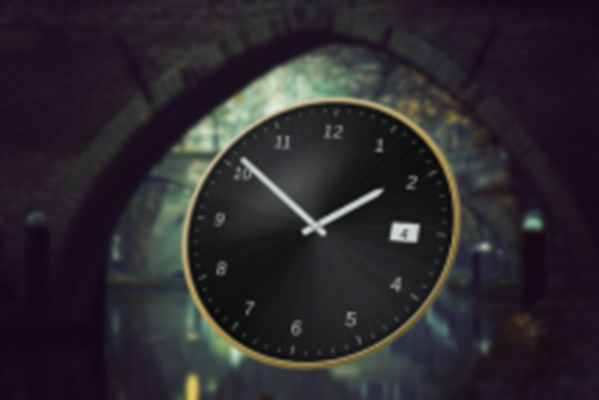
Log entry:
1h51
